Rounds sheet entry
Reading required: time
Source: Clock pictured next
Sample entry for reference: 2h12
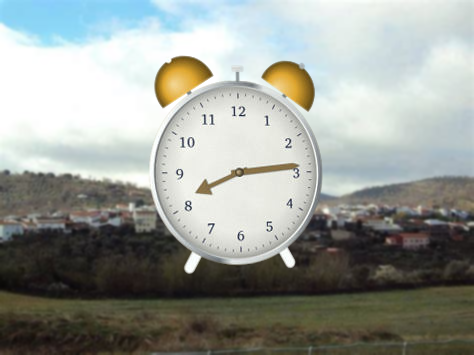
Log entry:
8h14
